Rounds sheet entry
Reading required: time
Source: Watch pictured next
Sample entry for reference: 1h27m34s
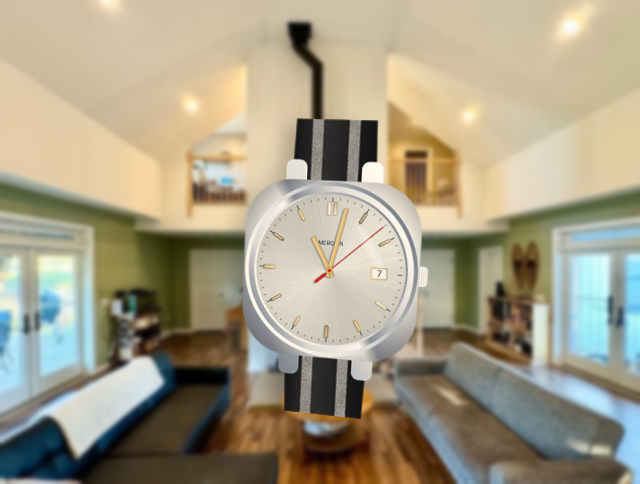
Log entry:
11h02m08s
